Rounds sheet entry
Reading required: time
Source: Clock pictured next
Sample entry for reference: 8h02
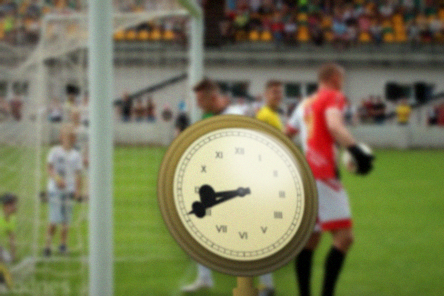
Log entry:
8h41
